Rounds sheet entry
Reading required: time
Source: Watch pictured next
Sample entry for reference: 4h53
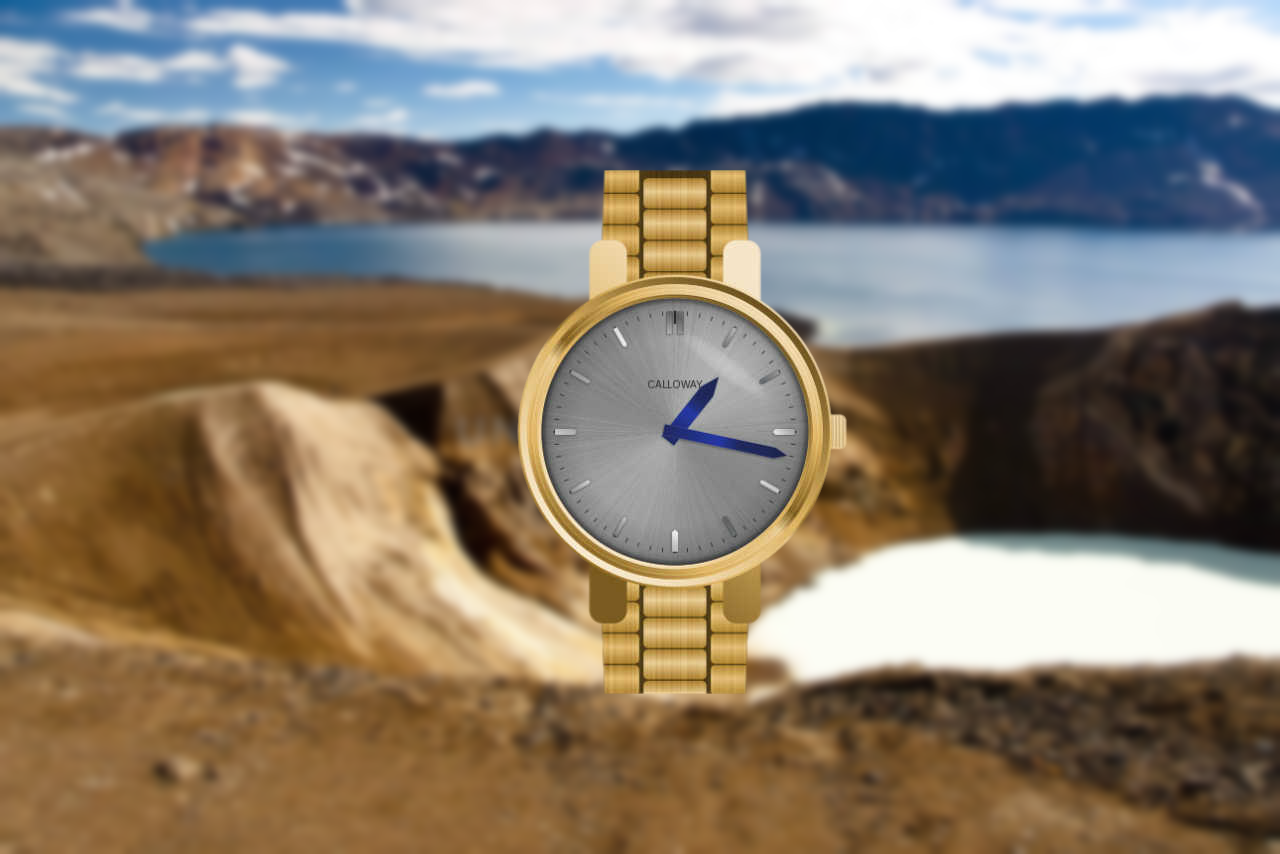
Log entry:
1h17
